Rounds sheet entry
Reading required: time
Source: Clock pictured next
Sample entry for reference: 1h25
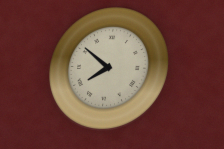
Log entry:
7h51
